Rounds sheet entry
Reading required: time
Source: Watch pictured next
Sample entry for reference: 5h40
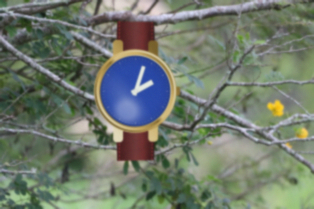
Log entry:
2h03
